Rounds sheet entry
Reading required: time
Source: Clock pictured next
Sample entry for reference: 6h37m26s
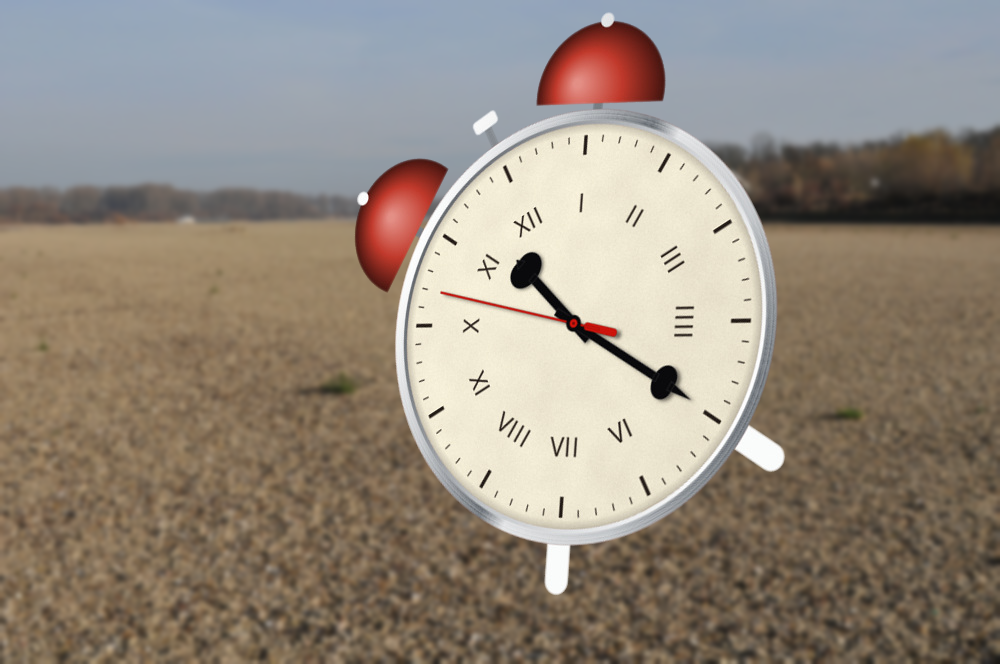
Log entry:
11h24m52s
